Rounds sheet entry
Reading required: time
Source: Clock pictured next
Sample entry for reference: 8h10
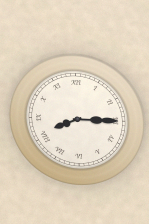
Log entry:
8h15
